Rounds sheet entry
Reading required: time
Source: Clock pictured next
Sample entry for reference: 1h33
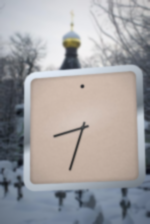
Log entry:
8h33
